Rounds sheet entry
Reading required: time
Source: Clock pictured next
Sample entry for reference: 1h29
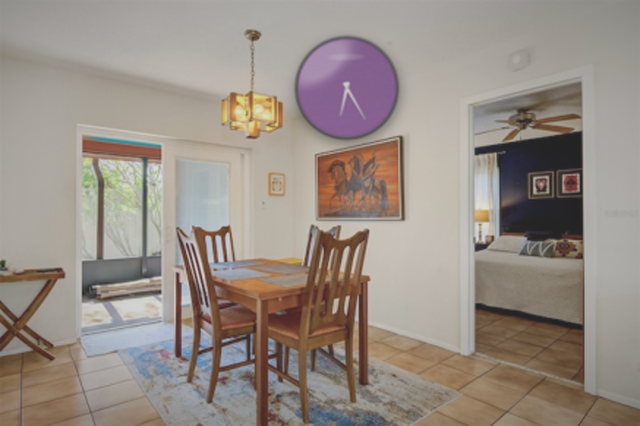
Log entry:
6h25
